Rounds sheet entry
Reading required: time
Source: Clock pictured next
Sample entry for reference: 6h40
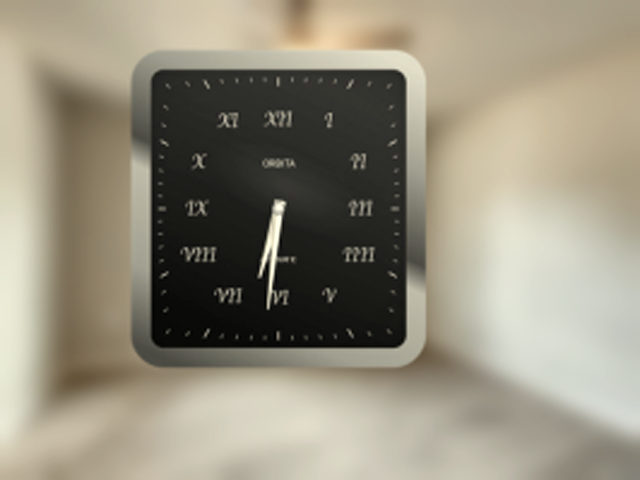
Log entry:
6h31
